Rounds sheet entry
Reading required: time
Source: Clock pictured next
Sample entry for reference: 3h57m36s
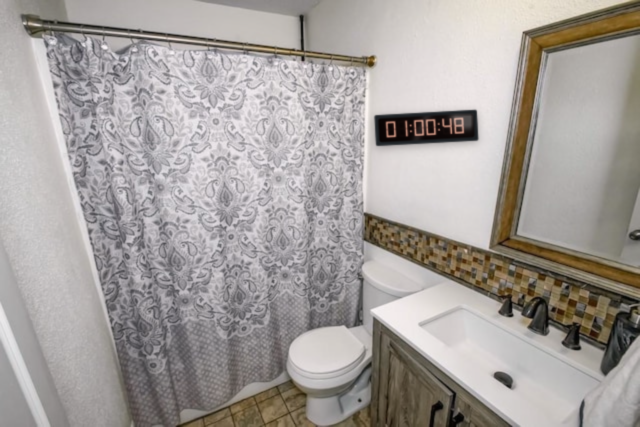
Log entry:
1h00m48s
